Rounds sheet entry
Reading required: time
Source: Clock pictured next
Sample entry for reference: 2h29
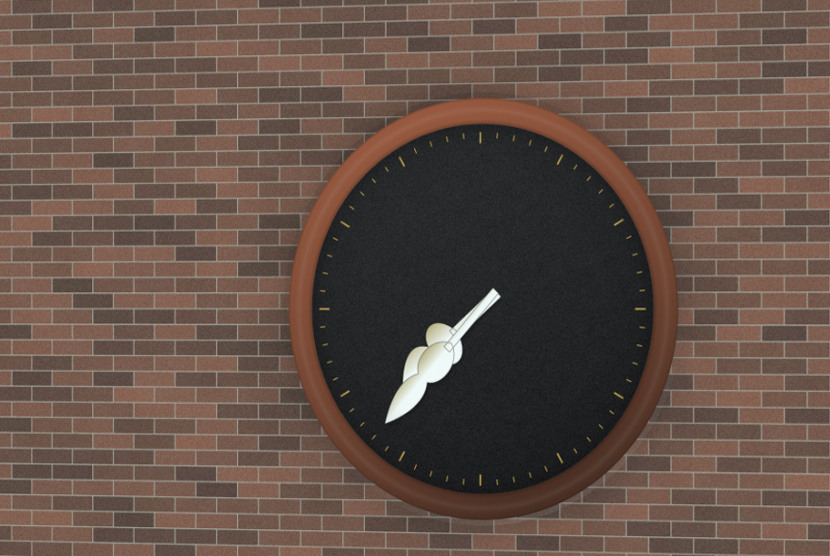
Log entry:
7h37
